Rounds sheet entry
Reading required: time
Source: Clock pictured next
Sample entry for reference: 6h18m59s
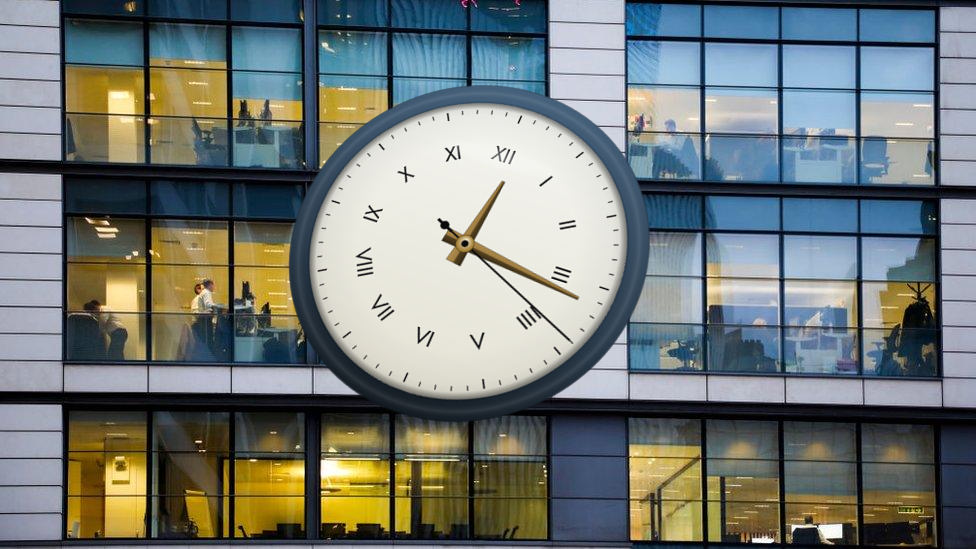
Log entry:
12h16m19s
